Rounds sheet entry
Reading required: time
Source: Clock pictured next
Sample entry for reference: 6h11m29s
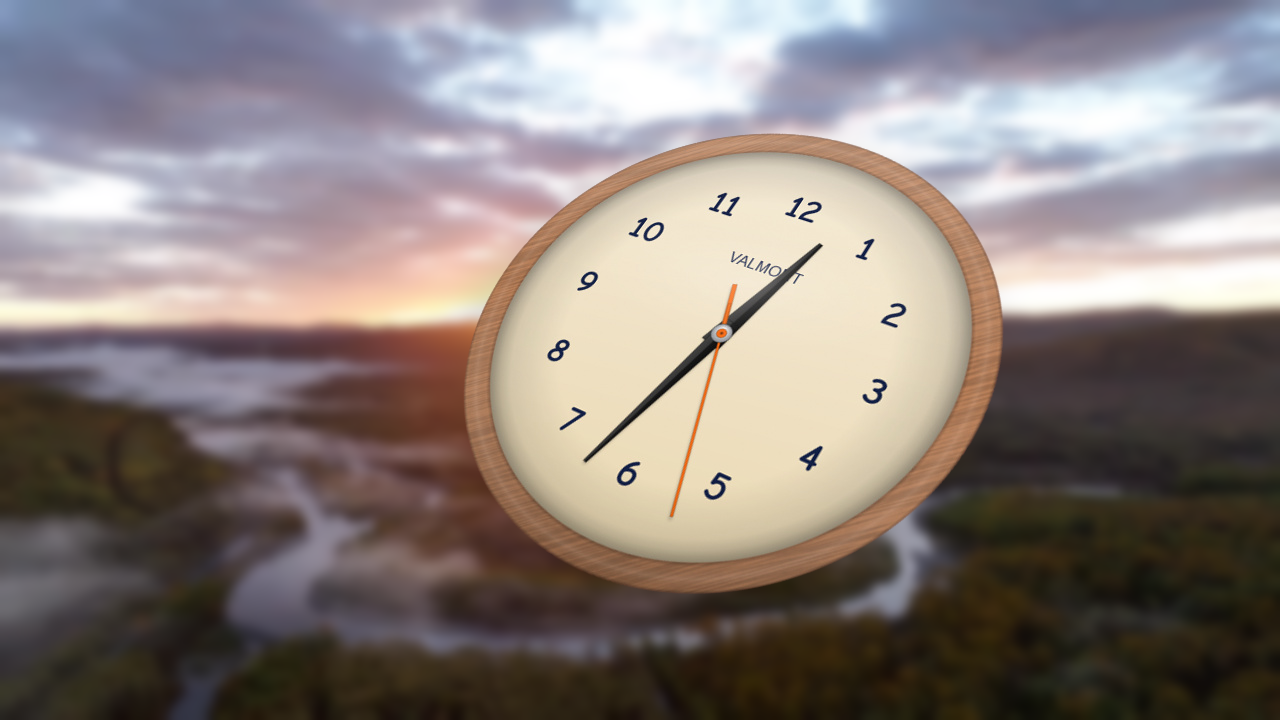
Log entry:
12h32m27s
